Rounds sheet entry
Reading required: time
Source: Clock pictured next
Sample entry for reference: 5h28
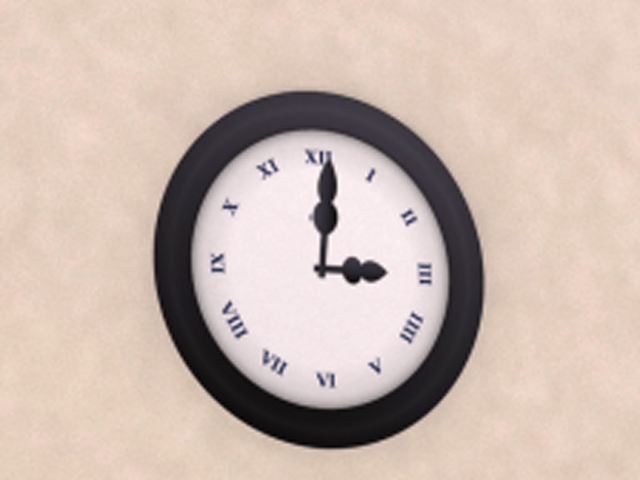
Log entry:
3h01
